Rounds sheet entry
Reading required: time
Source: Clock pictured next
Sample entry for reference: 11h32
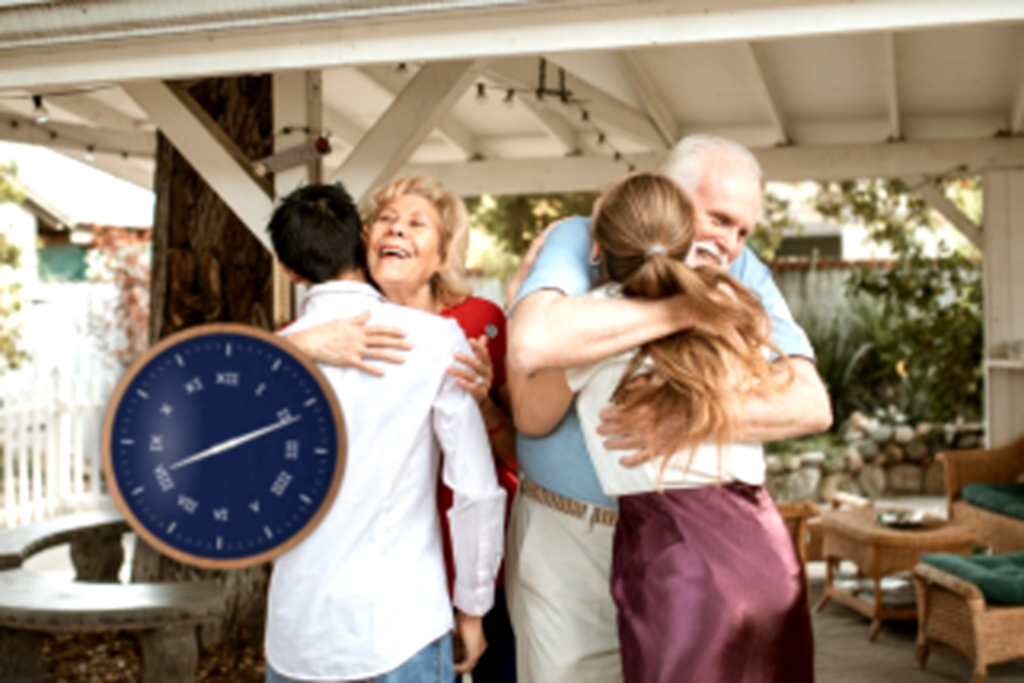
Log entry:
8h11
